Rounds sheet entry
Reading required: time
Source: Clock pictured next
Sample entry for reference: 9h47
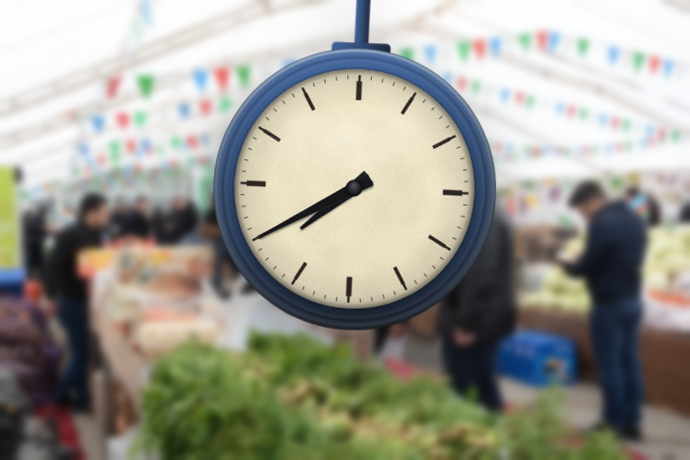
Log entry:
7h40
